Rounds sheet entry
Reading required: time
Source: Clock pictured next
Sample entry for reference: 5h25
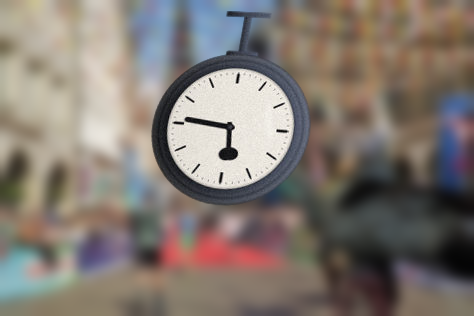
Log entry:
5h46
